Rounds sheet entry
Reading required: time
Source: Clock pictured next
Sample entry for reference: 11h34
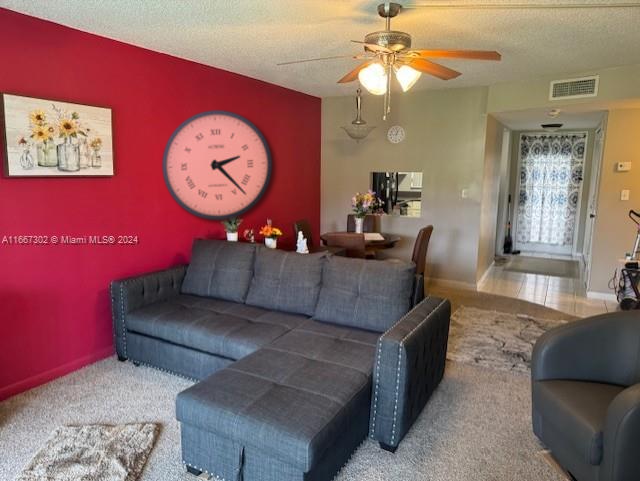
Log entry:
2h23
